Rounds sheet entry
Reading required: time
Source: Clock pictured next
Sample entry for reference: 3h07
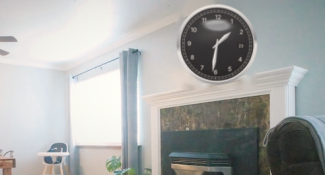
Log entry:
1h31
